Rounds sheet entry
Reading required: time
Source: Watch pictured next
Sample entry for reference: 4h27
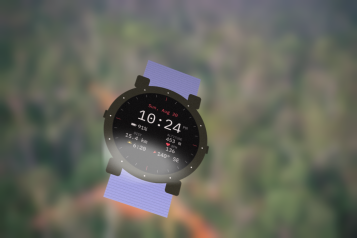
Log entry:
10h24
